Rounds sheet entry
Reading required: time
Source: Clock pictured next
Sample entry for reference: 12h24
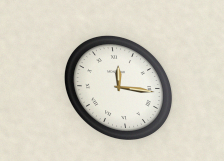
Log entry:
12h16
